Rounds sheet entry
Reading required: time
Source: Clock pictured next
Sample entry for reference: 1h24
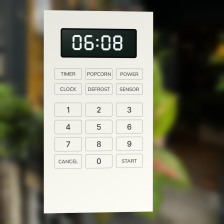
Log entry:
6h08
